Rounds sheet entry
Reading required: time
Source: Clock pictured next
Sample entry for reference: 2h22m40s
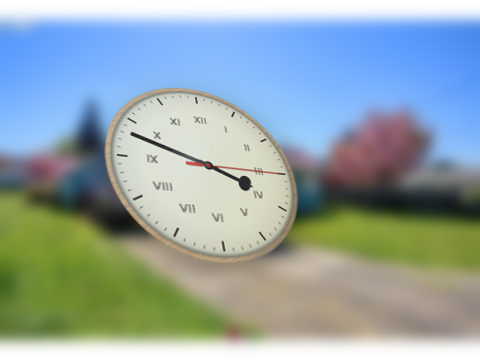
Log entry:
3h48m15s
